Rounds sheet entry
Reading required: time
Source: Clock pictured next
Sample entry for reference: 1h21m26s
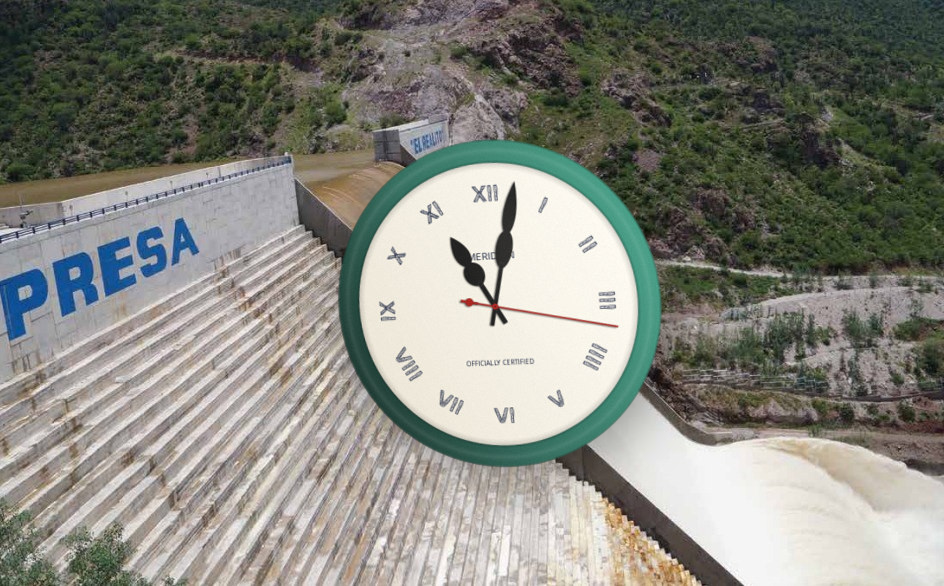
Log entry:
11h02m17s
